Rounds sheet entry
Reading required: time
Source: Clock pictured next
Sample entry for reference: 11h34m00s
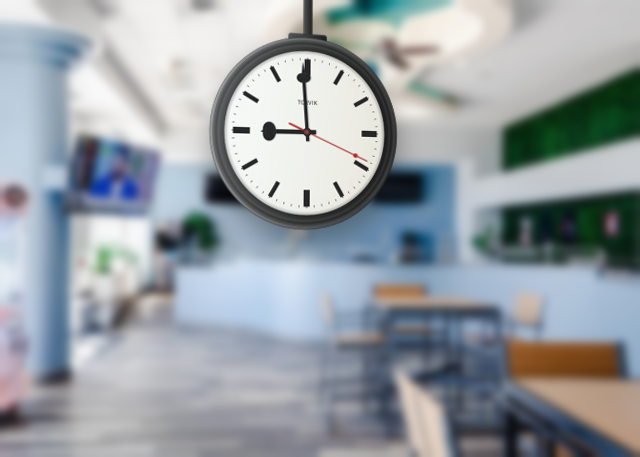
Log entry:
8h59m19s
